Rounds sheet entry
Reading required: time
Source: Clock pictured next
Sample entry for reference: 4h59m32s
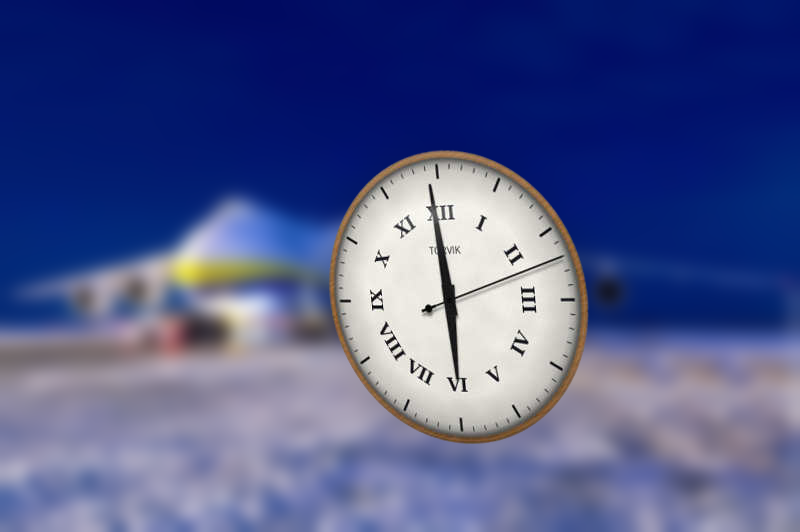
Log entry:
5h59m12s
